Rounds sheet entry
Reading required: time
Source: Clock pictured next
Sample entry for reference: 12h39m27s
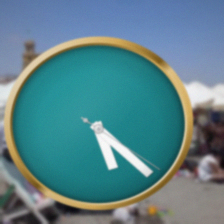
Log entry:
5h22m21s
